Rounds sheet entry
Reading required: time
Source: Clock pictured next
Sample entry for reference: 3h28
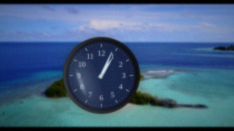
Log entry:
1h04
